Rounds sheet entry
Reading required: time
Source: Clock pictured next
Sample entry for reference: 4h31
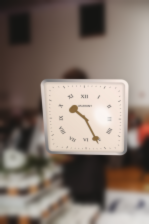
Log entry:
10h26
